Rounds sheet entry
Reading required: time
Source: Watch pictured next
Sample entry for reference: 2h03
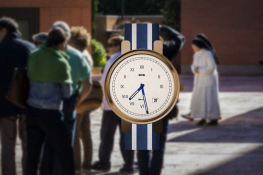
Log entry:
7h28
